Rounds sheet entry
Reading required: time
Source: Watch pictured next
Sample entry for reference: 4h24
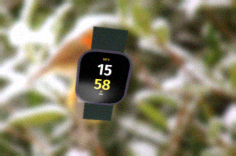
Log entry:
15h58
